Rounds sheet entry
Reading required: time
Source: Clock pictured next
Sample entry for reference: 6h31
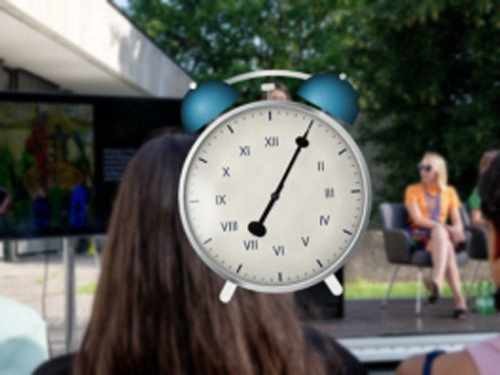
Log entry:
7h05
